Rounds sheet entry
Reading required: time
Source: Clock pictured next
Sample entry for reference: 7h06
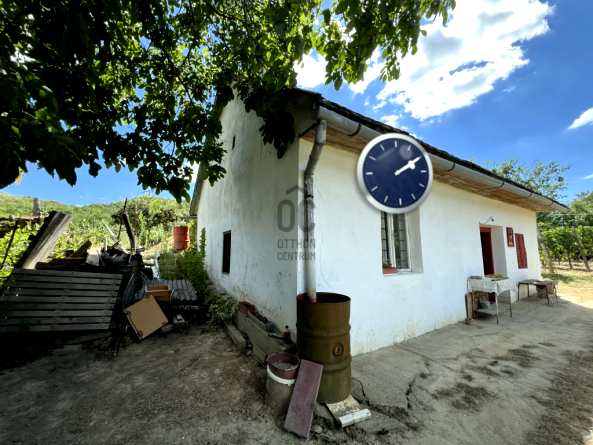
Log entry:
2h10
